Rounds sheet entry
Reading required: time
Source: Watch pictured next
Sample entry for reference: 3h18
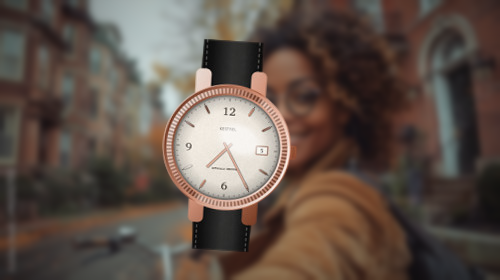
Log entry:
7h25
